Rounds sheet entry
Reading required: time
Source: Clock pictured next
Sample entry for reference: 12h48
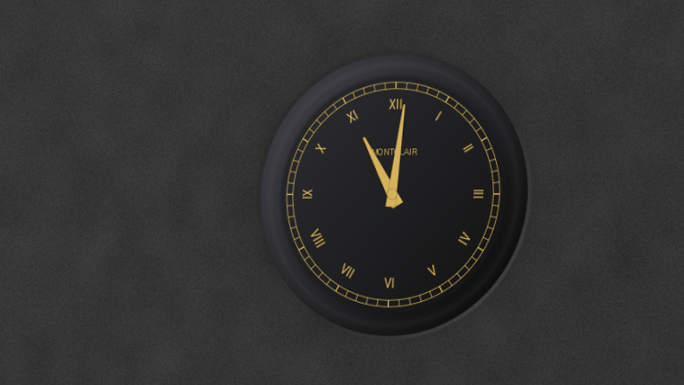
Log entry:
11h01
